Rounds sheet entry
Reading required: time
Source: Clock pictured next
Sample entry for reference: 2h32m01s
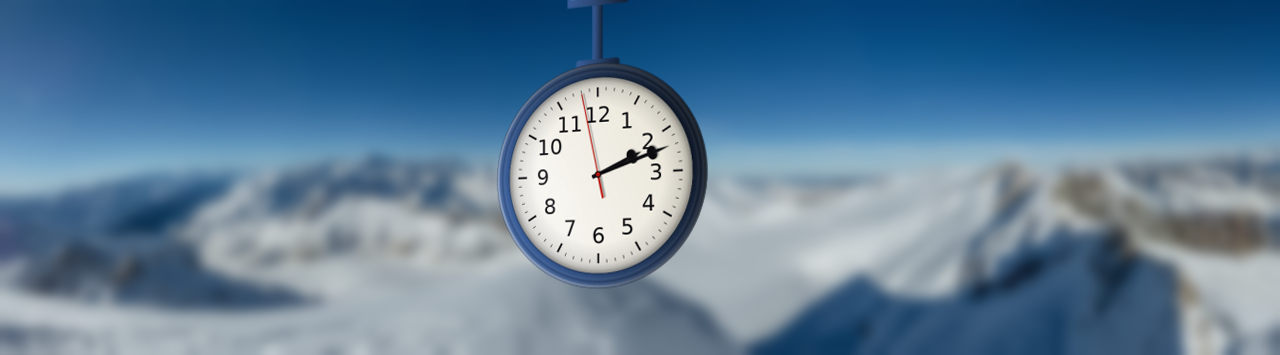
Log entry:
2h11m58s
